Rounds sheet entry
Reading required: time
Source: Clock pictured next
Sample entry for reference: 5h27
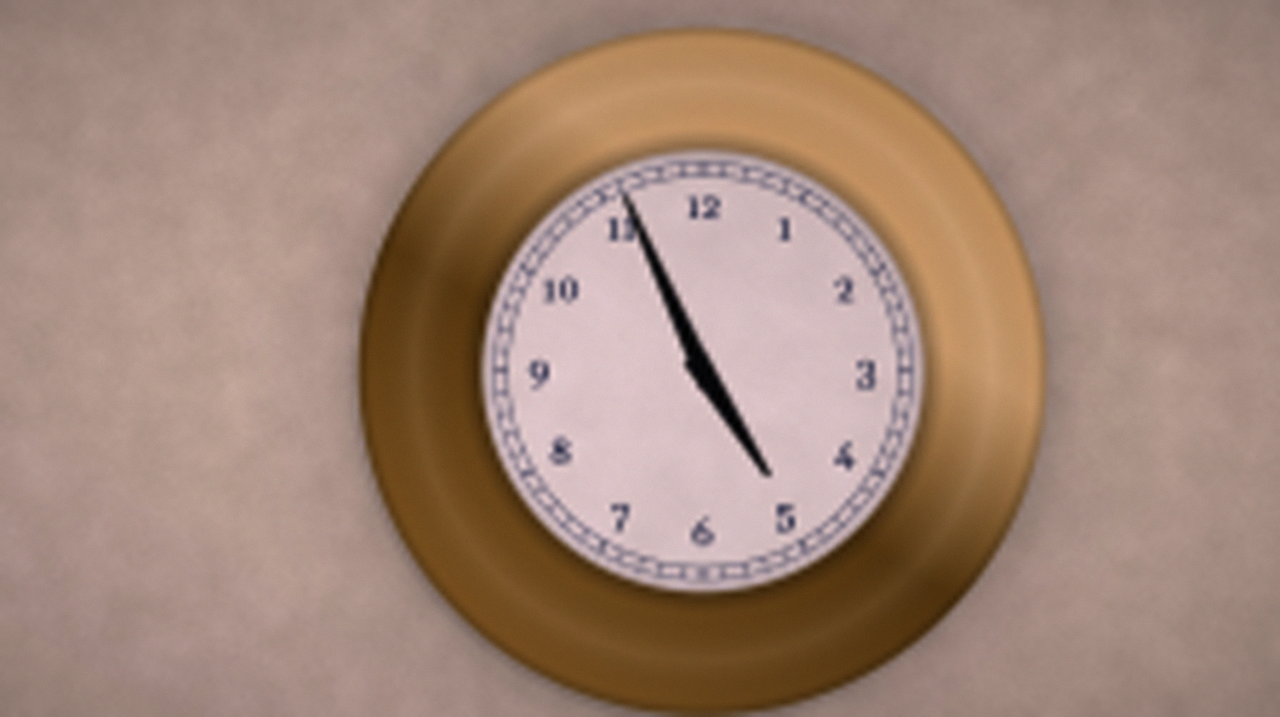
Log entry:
4h56
